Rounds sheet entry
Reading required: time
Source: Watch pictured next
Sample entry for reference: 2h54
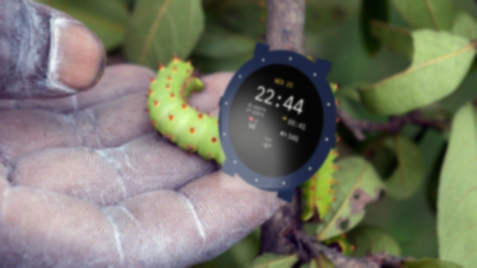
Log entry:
22h44
